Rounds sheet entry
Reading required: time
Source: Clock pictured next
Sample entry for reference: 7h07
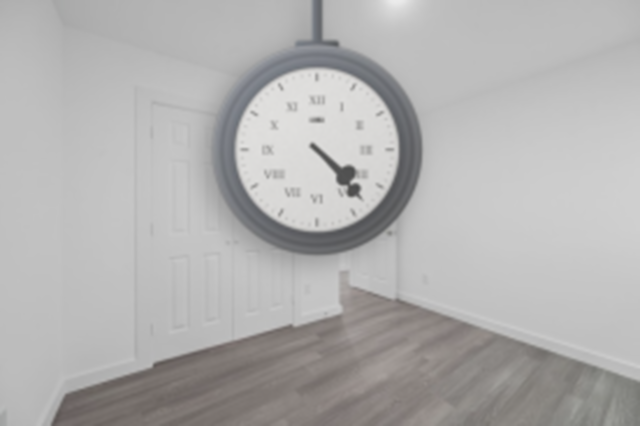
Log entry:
4h23
